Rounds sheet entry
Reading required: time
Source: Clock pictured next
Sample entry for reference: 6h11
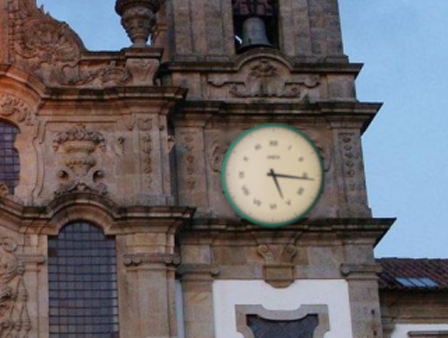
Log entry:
5h16
